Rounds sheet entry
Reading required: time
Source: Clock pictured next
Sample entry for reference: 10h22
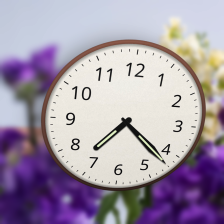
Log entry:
7h22
